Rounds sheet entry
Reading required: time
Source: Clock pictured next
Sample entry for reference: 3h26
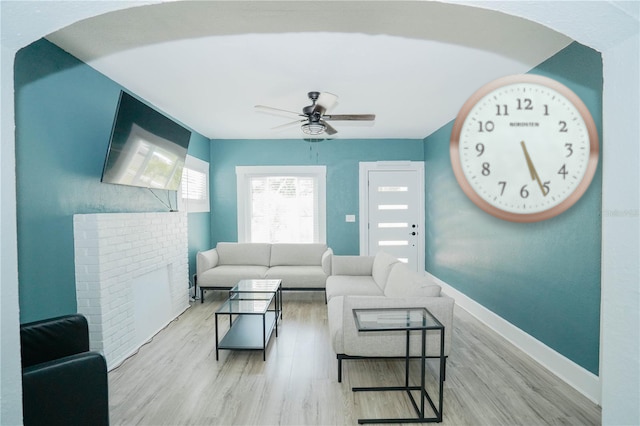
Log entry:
5h26
